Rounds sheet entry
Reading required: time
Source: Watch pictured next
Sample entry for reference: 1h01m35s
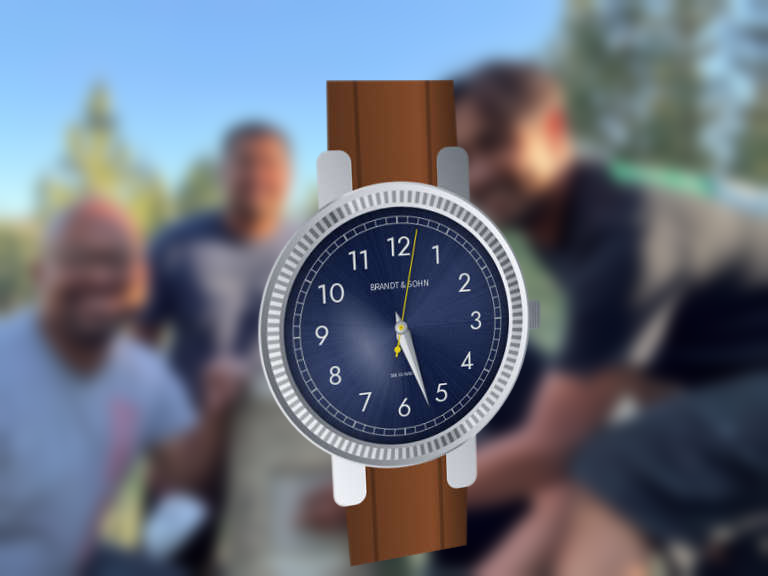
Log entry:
5h27m02s
